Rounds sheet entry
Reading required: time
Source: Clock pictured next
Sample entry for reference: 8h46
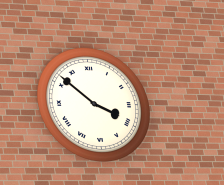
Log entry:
3h52
